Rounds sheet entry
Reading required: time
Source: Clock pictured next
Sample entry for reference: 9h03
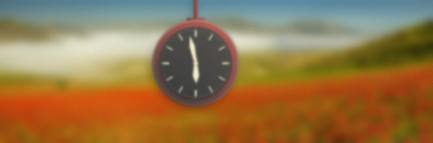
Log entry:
5h58
